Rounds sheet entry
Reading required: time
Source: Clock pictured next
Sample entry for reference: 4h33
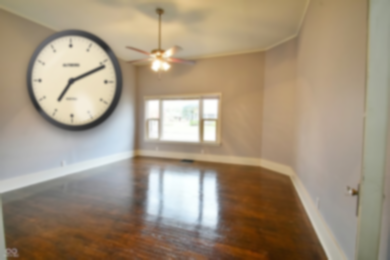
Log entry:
7h11
